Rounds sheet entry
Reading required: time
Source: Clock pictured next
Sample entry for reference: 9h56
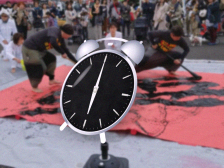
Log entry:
6h00
